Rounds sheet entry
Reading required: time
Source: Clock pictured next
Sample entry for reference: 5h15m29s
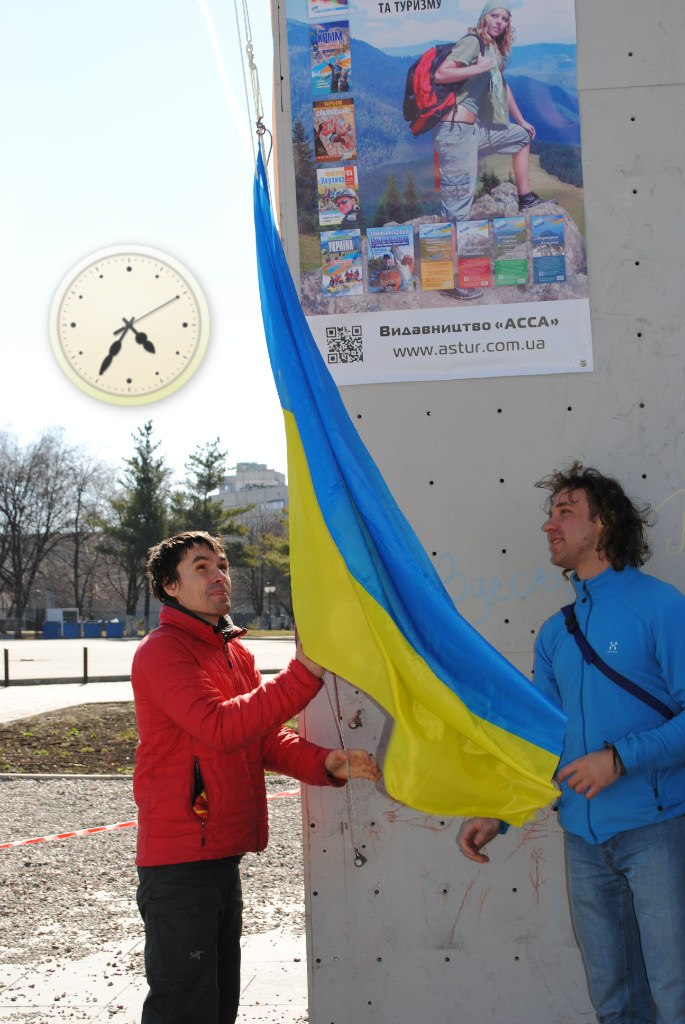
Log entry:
4h35m10s
